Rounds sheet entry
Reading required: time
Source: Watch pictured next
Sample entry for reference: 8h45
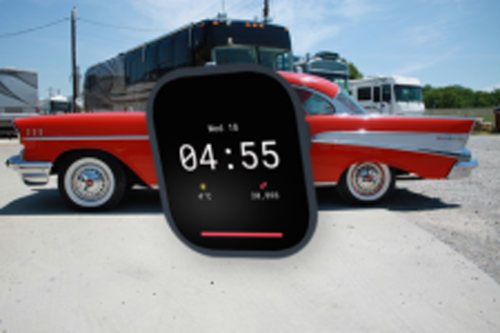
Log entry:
4h55
